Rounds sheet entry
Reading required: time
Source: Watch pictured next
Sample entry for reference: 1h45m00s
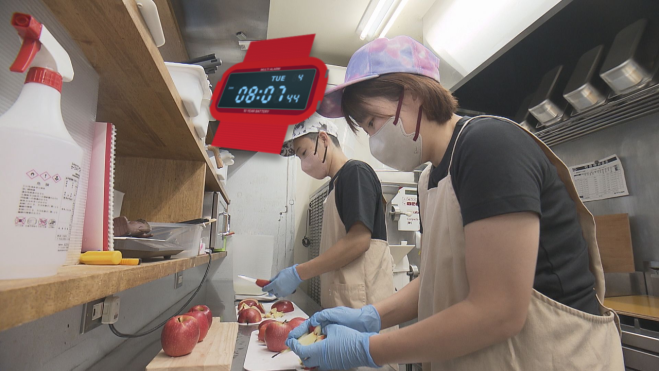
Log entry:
8h07m44s
